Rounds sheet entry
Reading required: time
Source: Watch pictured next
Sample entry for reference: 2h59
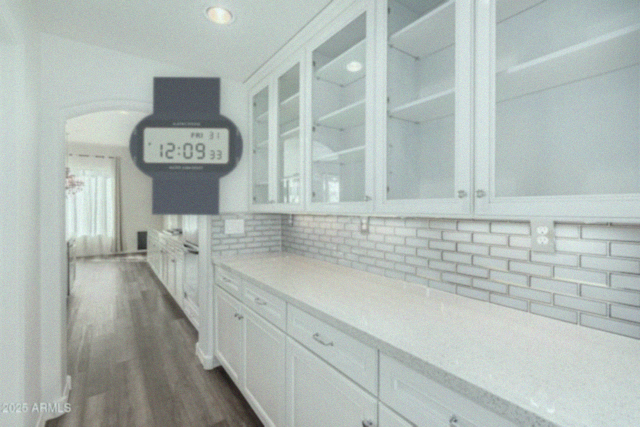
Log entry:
12h09
